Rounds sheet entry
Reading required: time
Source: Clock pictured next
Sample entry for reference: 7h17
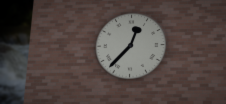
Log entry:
12h37
